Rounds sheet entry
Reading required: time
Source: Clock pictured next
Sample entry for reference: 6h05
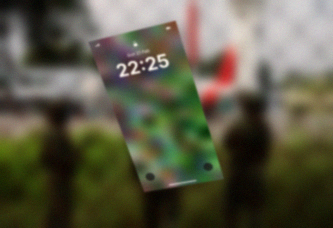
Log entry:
22h25
